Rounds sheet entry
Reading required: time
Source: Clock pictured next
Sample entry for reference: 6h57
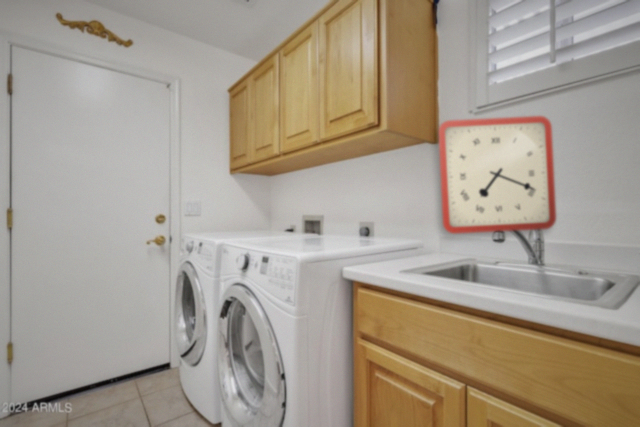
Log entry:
7h19
